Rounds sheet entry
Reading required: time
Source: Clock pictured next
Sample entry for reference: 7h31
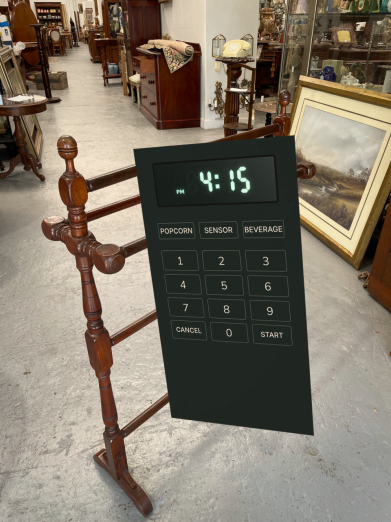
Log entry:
4h15
